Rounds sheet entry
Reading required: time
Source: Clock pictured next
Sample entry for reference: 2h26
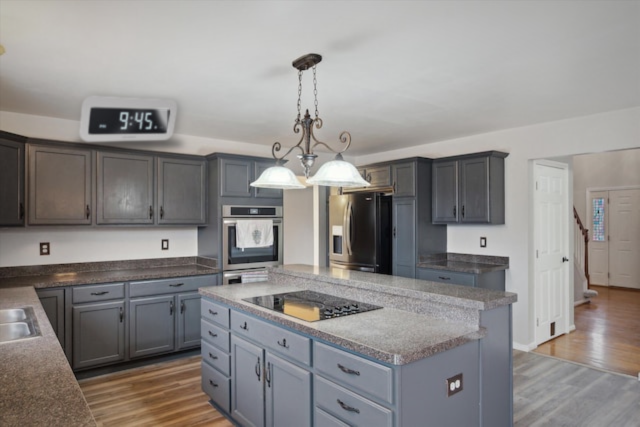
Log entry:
9h45
